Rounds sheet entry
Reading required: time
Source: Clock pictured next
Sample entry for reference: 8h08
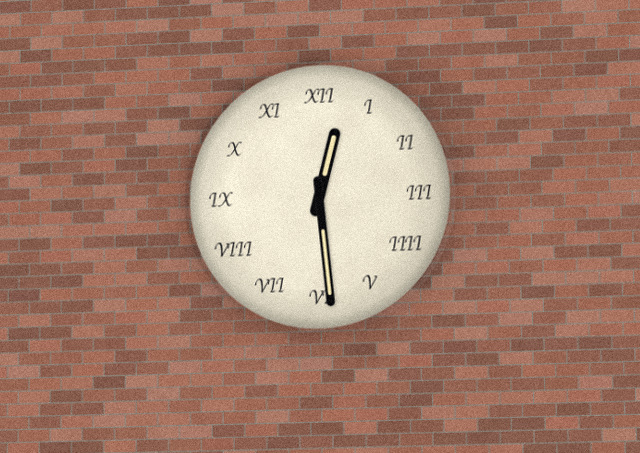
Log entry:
12h29
